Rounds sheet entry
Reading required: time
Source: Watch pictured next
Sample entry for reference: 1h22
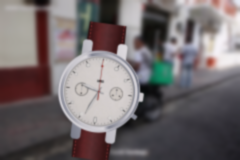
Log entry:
9h34
